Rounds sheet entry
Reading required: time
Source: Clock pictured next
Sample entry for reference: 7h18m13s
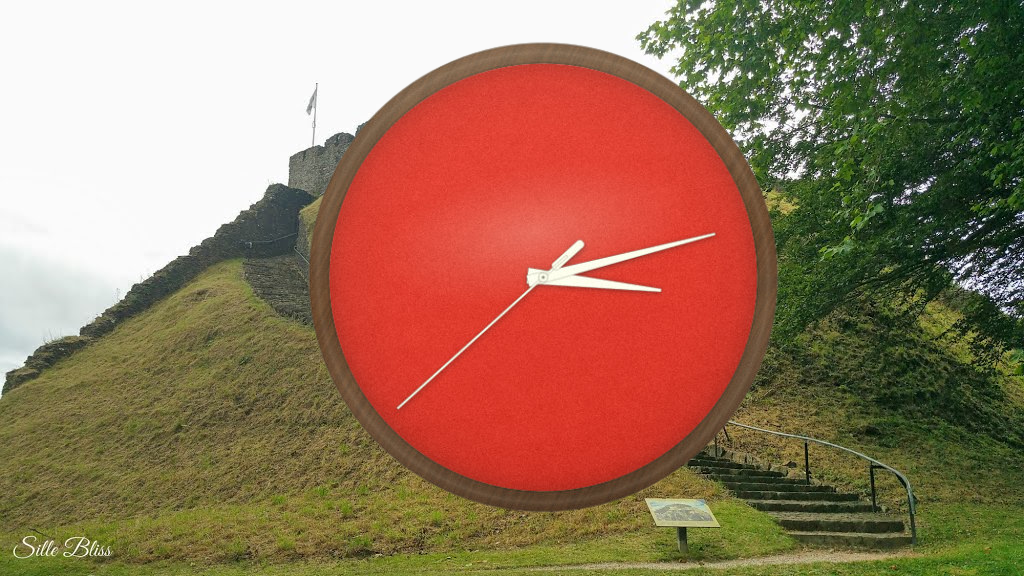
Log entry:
3h12m38s
